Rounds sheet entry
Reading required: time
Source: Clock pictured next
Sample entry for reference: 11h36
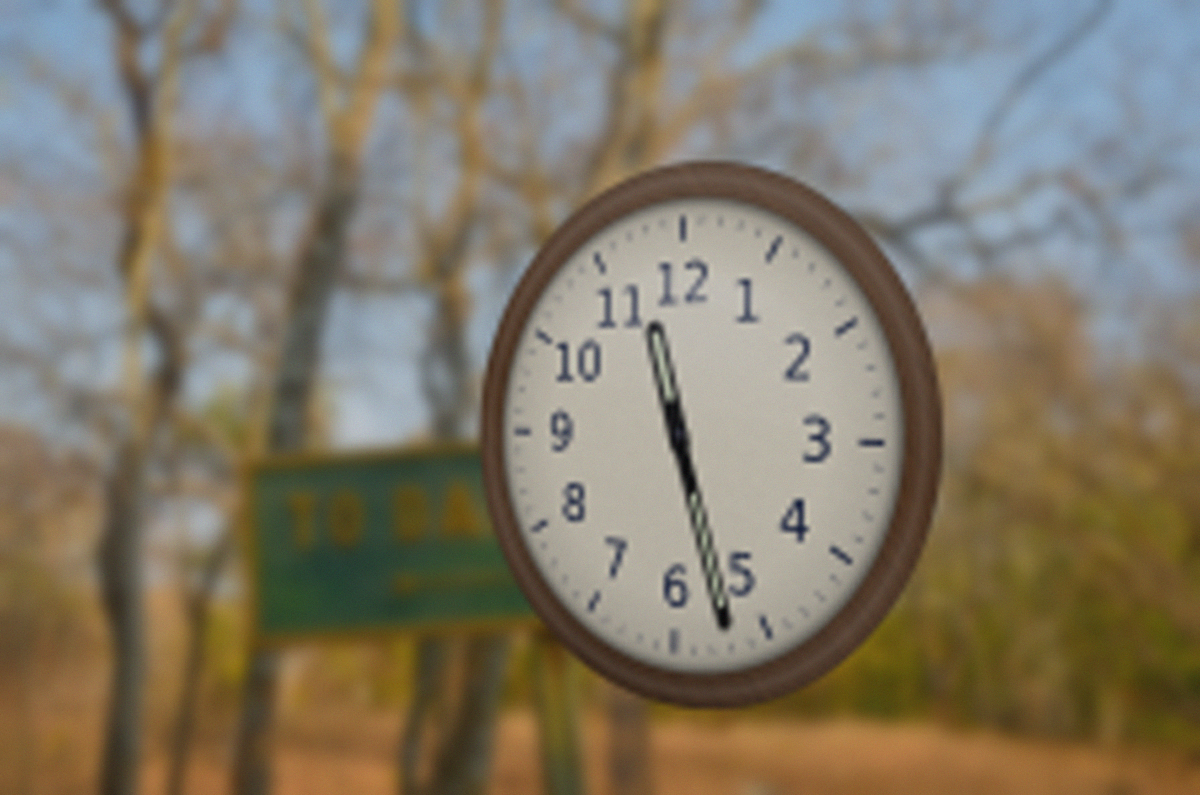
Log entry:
11h27
